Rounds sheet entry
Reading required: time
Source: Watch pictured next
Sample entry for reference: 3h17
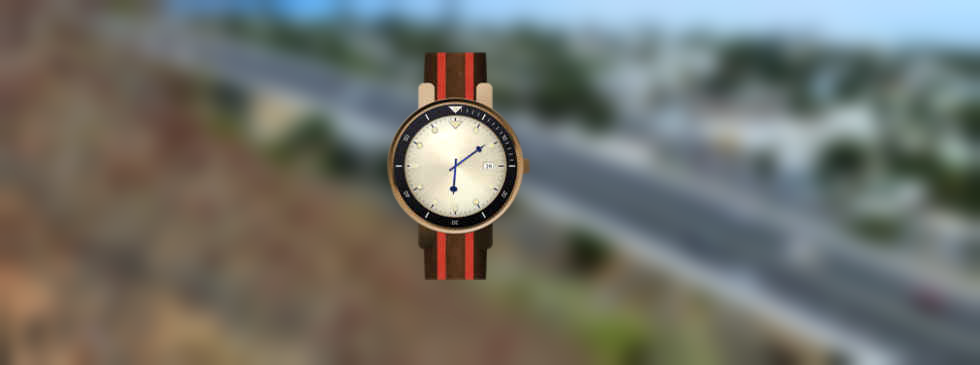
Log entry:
6h09
